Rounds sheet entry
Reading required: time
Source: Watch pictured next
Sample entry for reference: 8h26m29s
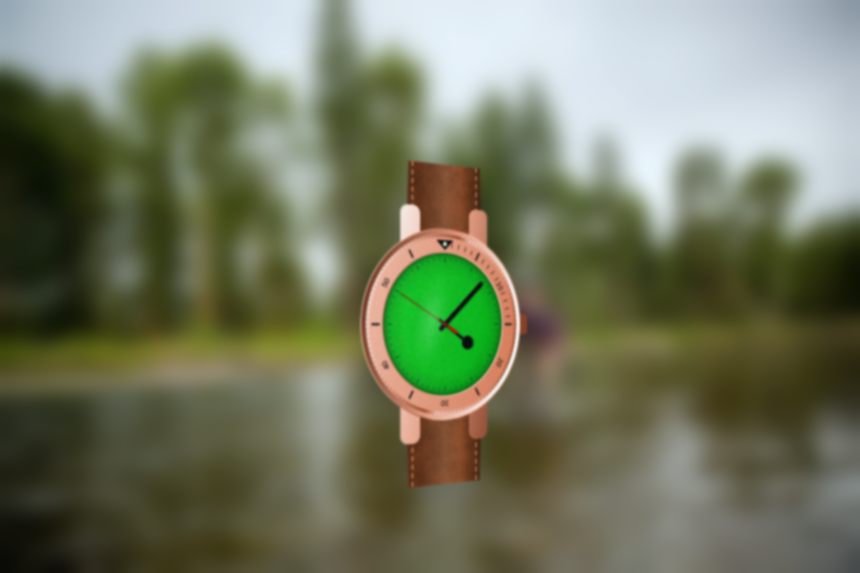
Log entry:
4h07m50s
